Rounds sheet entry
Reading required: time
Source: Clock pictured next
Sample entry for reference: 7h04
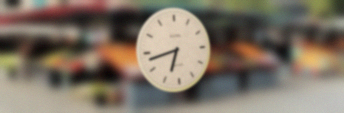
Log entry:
6h43
